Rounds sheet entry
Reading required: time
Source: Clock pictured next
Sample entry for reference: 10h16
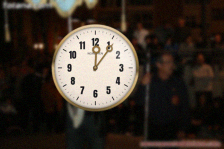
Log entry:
12h06
